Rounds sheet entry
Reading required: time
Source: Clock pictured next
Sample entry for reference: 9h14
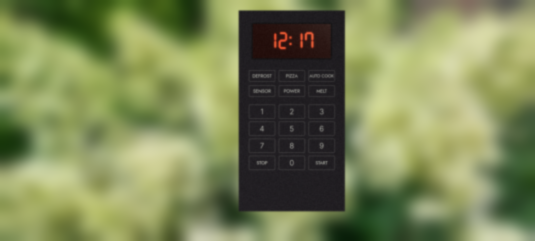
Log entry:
12h17
